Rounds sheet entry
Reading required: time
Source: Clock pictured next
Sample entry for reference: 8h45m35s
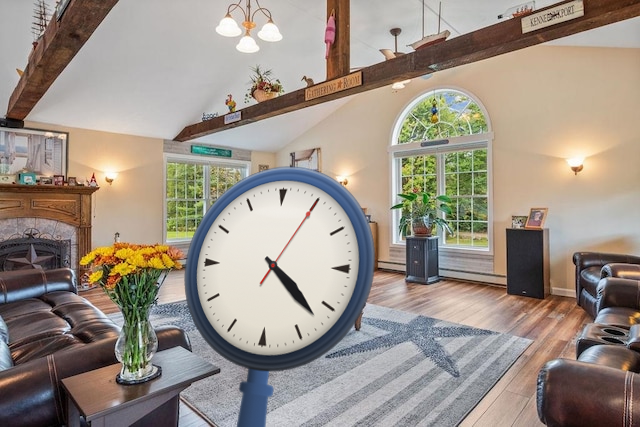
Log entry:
4h22m05s
